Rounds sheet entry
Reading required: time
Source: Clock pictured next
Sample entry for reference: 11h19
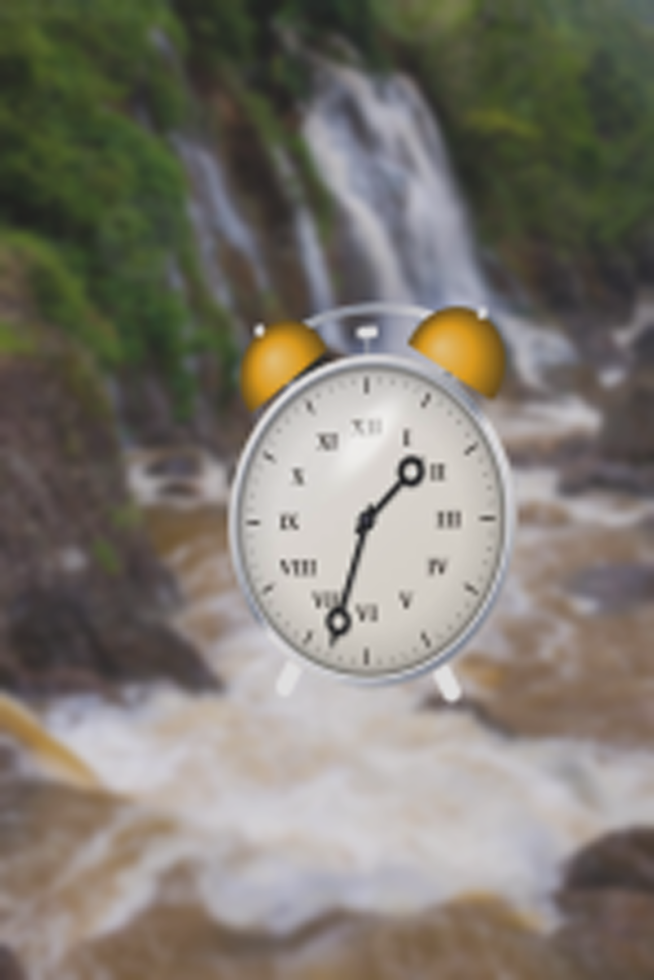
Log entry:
1h33
